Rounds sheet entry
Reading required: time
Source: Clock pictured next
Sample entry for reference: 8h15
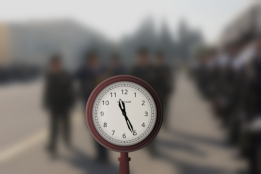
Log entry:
11h26
